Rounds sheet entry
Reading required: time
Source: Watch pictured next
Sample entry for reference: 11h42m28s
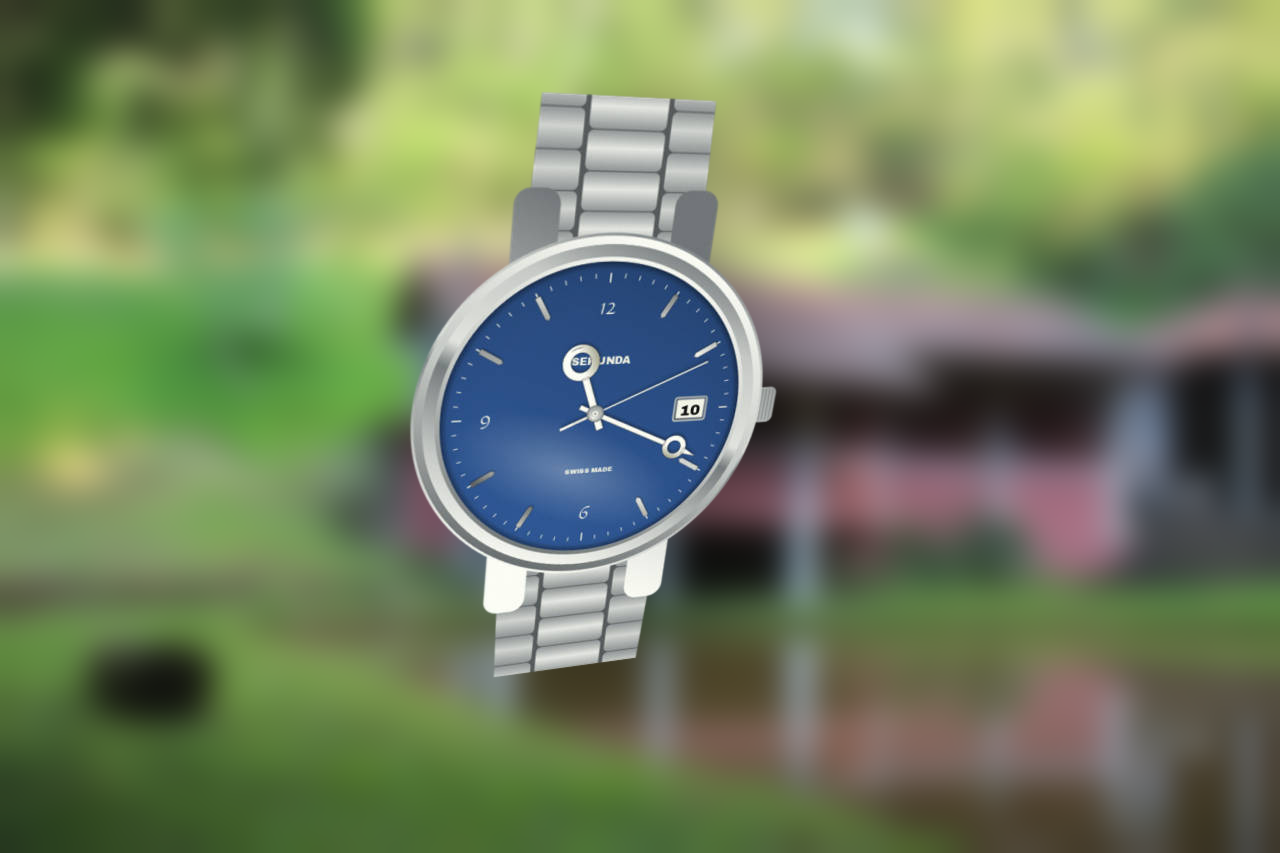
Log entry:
11h19m11s
